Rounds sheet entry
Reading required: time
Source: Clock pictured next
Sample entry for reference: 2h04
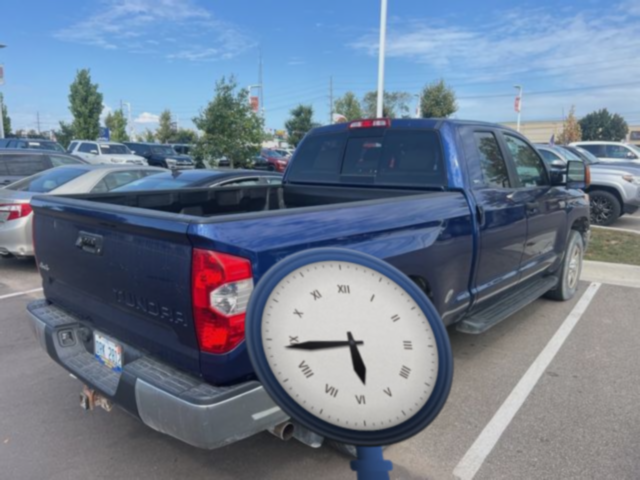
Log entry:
5h44
